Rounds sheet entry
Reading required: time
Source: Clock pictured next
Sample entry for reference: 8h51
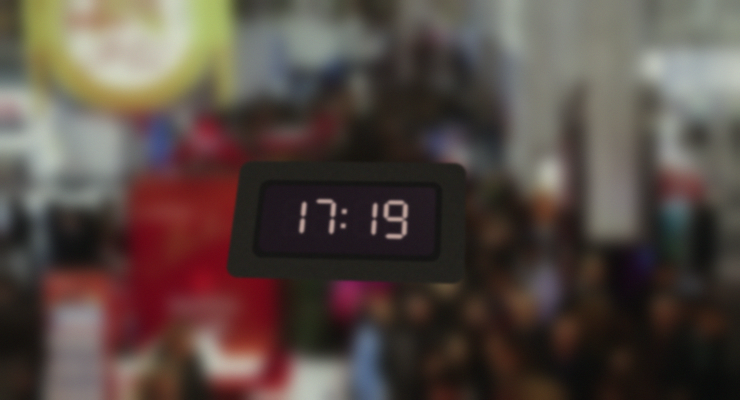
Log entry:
17h19
